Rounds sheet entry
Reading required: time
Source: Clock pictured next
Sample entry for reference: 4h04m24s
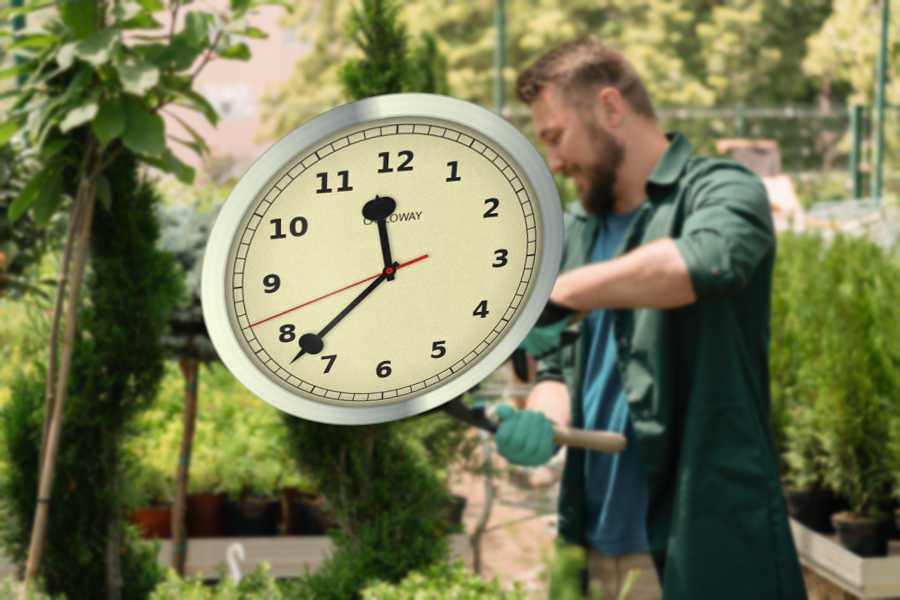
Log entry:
11h37m42s
